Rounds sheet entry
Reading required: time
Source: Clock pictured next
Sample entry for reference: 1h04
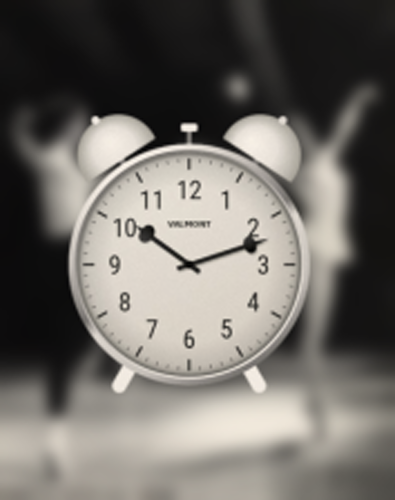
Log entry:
10h12
